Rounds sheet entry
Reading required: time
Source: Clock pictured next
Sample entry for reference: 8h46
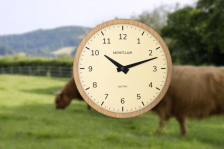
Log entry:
10h12
